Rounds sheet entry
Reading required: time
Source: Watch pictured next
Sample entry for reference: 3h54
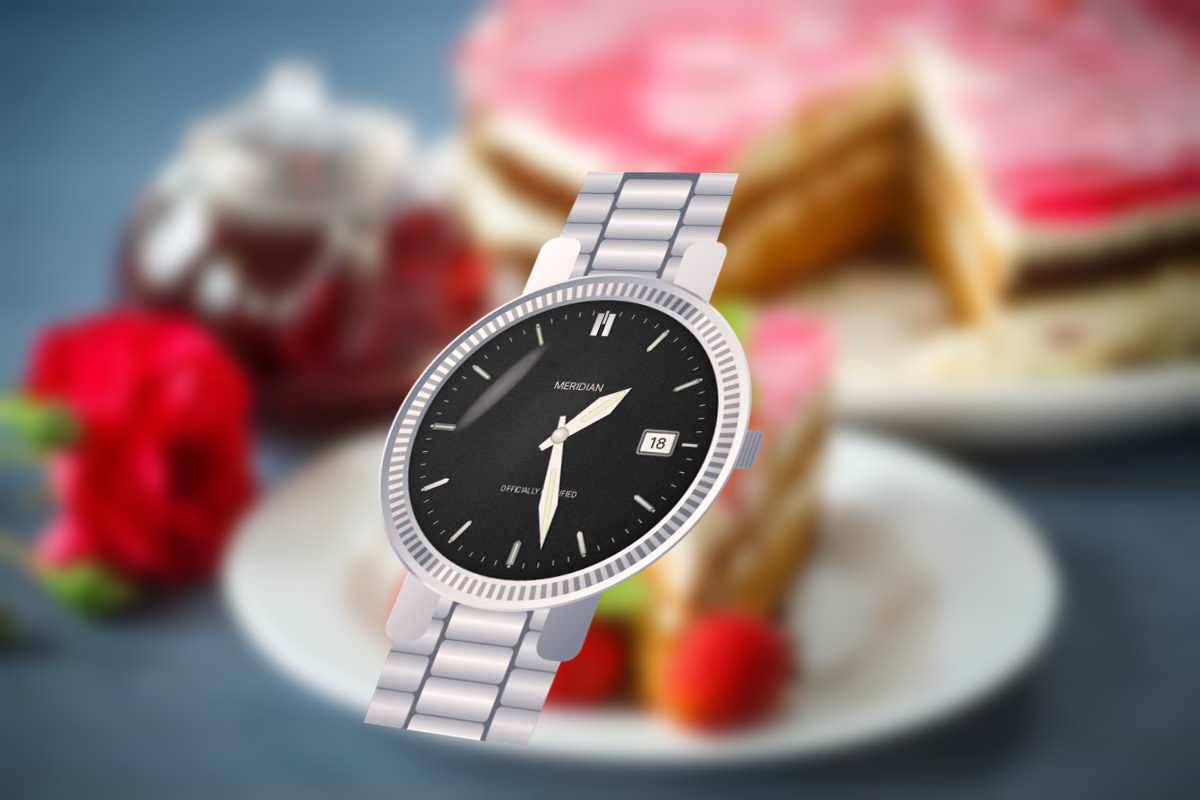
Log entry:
1h28
